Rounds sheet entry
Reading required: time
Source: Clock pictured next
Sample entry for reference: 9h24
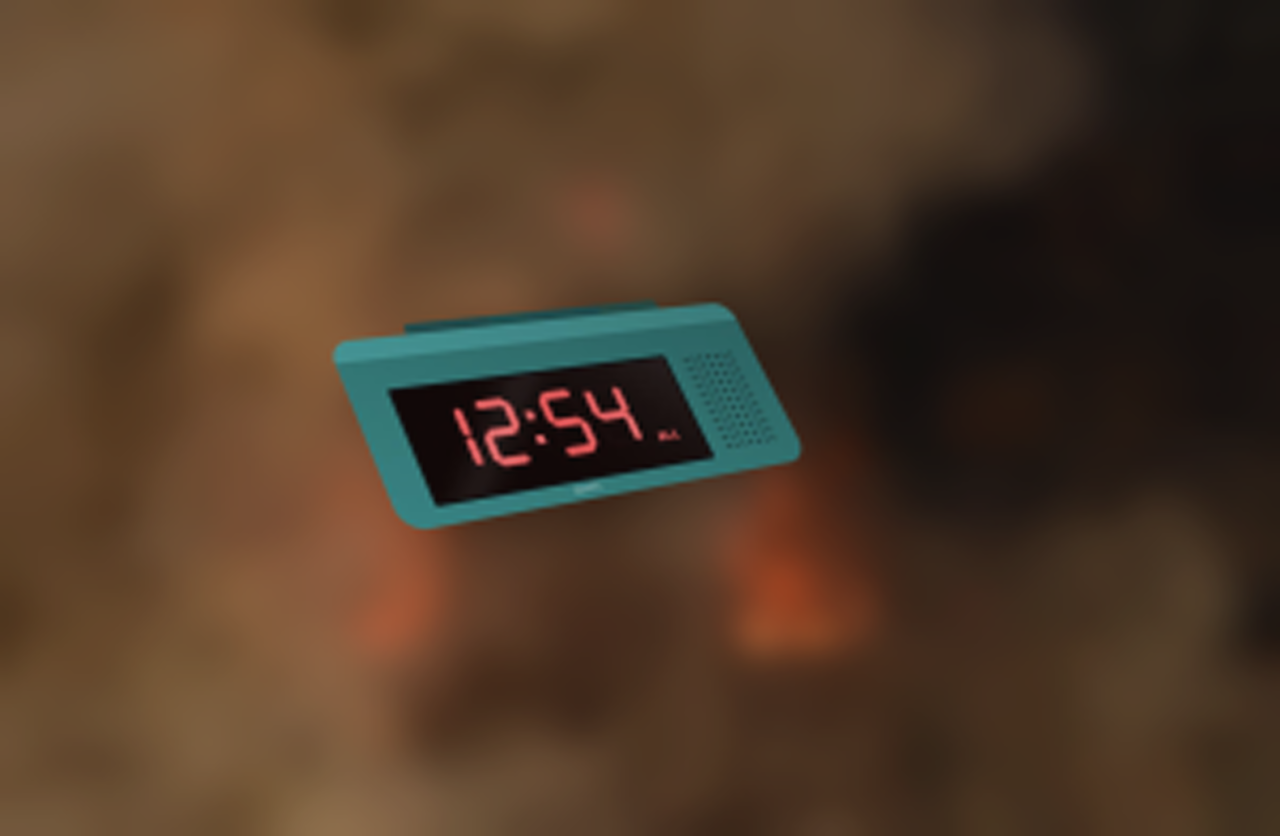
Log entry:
12h54
